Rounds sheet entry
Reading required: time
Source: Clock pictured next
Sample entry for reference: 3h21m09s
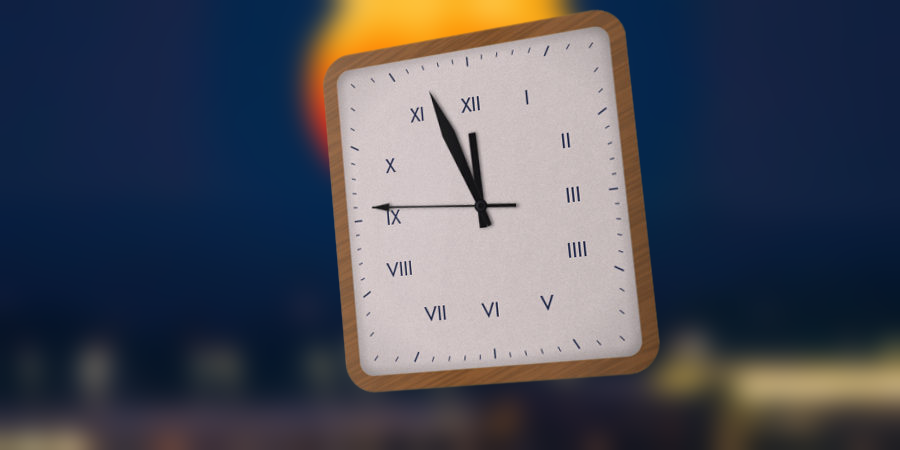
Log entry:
11h56m46s
